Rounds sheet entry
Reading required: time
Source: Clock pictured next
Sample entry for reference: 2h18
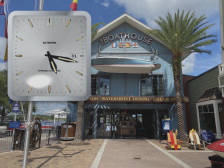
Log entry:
5h17
